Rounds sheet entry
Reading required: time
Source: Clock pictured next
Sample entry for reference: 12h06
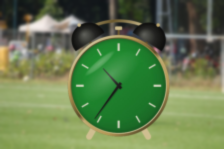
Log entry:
10h36
